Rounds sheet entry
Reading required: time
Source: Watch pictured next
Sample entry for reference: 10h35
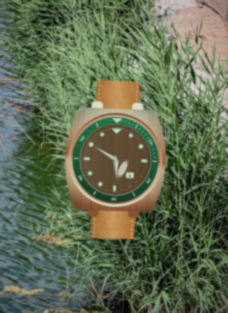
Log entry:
5h50
